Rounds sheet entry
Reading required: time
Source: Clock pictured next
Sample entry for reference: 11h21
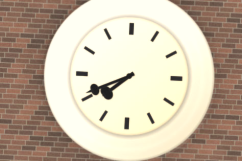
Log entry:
7h41
